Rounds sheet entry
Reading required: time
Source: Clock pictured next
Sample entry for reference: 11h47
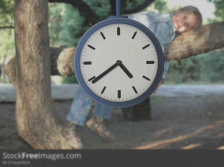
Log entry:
4h39
